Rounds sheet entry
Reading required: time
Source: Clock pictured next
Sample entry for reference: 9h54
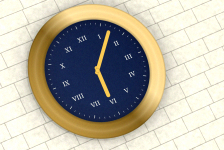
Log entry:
6h07
